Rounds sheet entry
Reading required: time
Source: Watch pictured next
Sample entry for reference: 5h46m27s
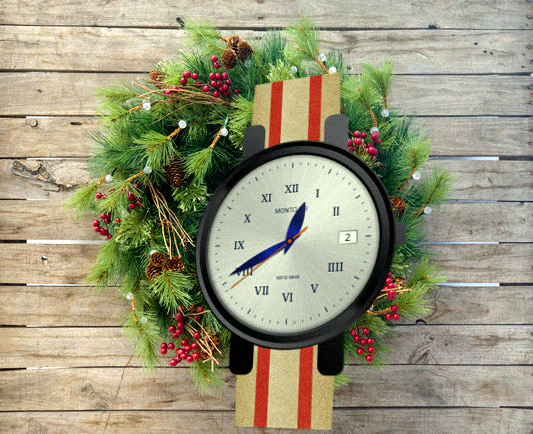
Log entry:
12h40m39s
